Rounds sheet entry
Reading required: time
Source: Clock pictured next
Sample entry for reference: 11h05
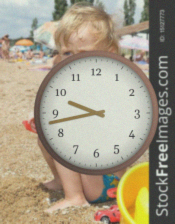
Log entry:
9h43
